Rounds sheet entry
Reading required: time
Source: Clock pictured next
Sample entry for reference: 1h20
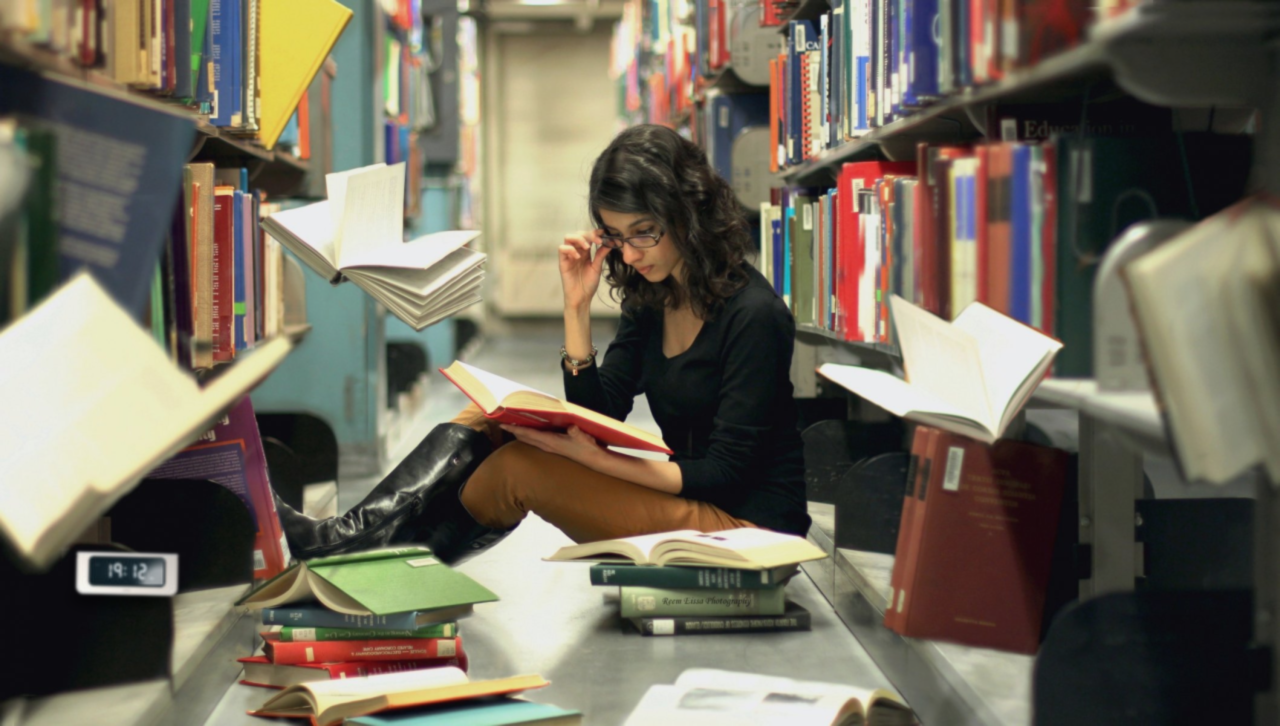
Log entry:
19h12
